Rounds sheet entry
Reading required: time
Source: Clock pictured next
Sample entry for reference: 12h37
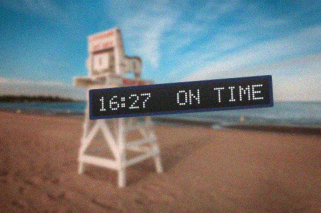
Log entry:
16h27
